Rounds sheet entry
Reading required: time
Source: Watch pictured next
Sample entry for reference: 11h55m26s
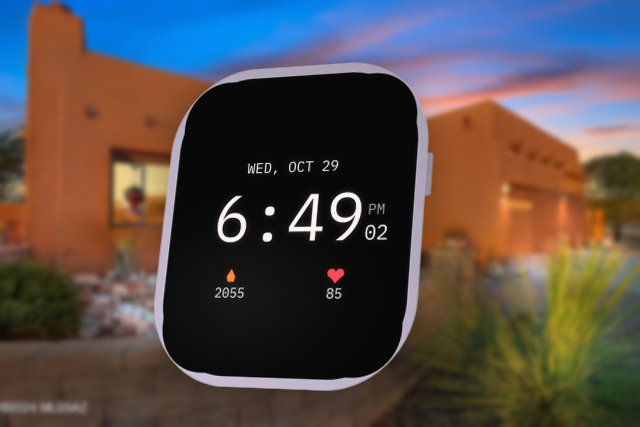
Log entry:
6h49m02s
